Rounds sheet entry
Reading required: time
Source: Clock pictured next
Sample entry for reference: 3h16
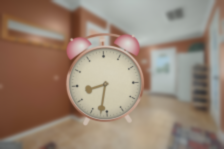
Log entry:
8h32
